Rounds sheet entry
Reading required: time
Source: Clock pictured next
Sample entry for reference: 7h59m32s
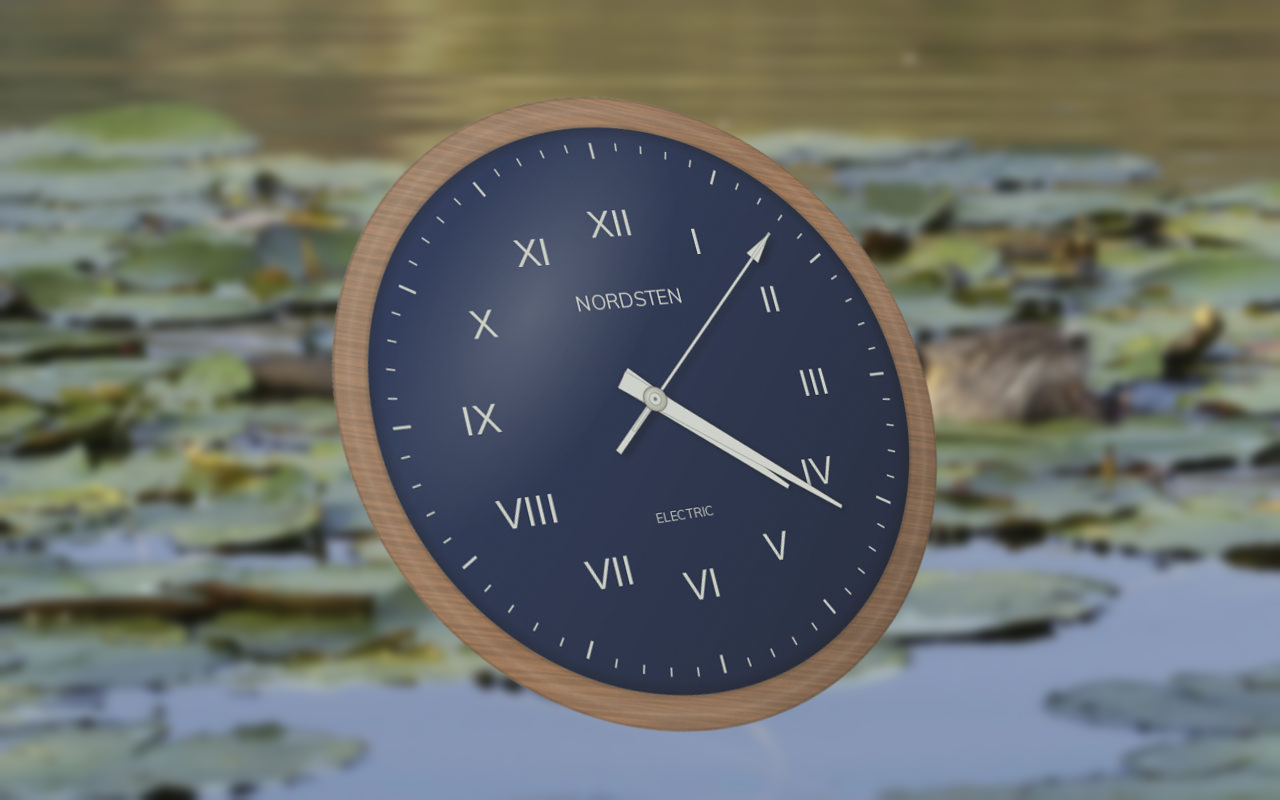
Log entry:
4h21m08s
